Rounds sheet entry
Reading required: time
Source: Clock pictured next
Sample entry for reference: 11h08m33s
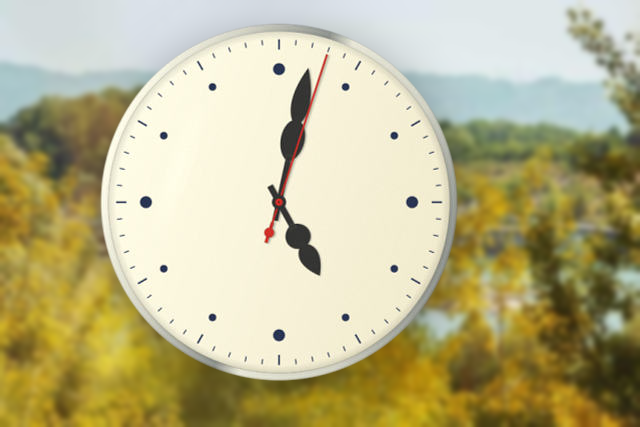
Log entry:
5h02m03s
